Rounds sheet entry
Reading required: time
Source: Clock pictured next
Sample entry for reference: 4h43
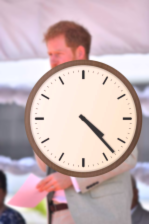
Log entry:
4h23
